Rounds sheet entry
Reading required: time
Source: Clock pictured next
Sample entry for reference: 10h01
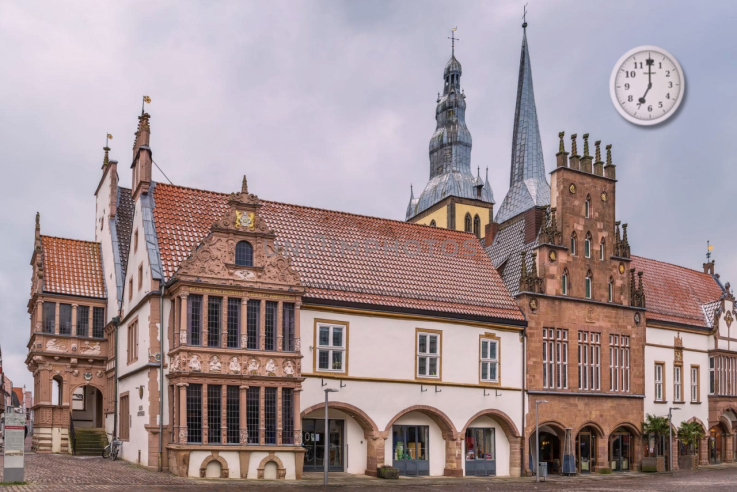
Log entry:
7h00
